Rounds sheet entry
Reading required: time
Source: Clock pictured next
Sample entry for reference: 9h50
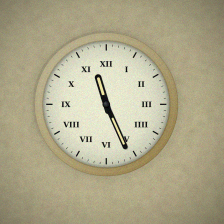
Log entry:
11h26
